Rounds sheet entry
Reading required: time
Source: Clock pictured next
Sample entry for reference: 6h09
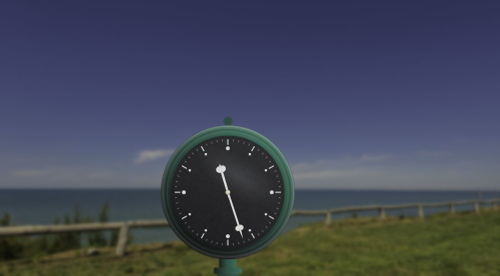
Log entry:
11h27
